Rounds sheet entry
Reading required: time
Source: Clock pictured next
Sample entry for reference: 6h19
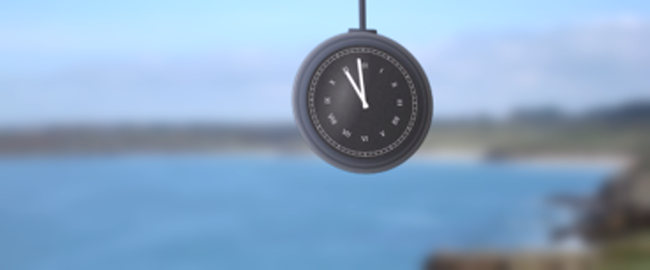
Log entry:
10h59
